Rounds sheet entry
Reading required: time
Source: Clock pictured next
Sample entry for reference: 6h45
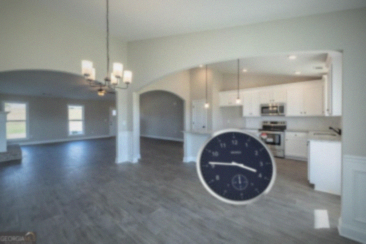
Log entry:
3h46
